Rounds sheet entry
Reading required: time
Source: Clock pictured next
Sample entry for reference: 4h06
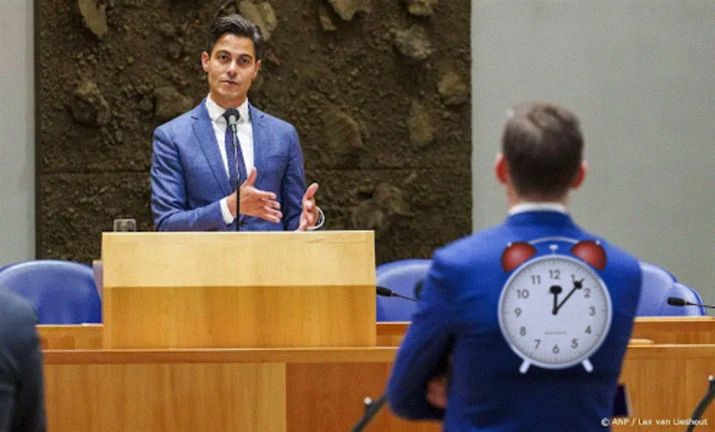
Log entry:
12h07
